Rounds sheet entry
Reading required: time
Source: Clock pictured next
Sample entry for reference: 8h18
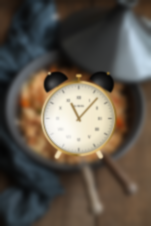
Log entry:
11h07
